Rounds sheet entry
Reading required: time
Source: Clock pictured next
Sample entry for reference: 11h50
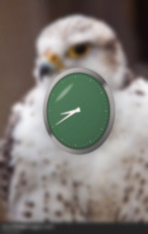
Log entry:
8h40
